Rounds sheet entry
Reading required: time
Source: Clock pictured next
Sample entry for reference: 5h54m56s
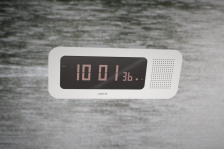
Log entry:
10h01m36s
